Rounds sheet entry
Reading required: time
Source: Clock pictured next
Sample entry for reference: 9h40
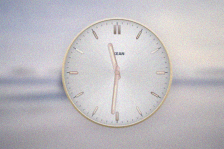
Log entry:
11h31
